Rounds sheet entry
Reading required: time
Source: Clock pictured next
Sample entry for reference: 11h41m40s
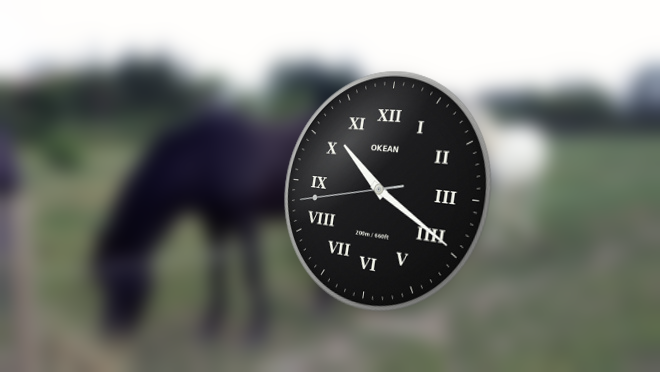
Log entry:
10h19m43s
